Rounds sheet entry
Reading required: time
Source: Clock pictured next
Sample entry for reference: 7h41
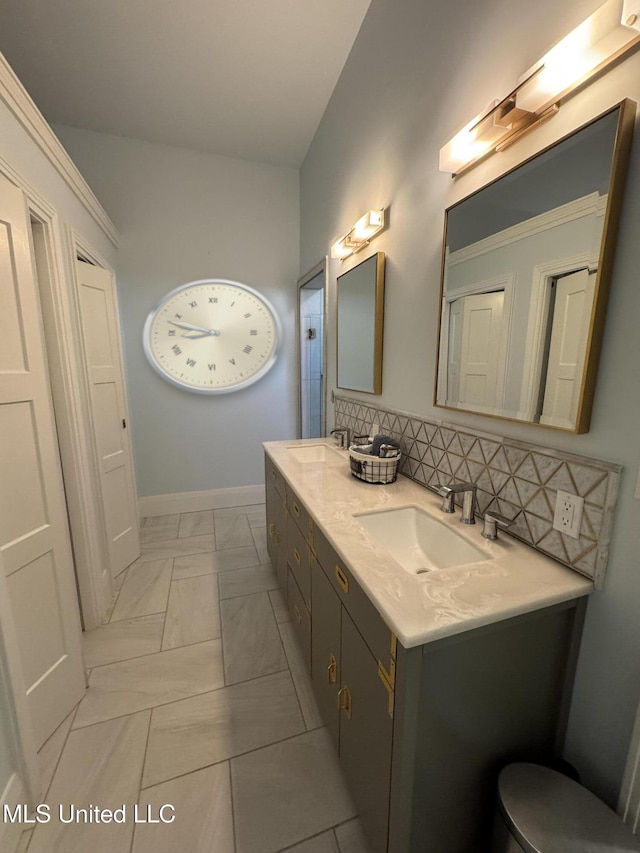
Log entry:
8h48
